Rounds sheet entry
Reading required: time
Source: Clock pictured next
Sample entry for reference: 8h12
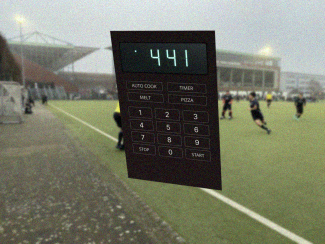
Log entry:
4h41
